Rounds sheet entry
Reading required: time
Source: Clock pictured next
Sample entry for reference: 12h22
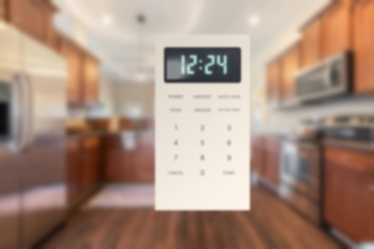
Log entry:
12h24
